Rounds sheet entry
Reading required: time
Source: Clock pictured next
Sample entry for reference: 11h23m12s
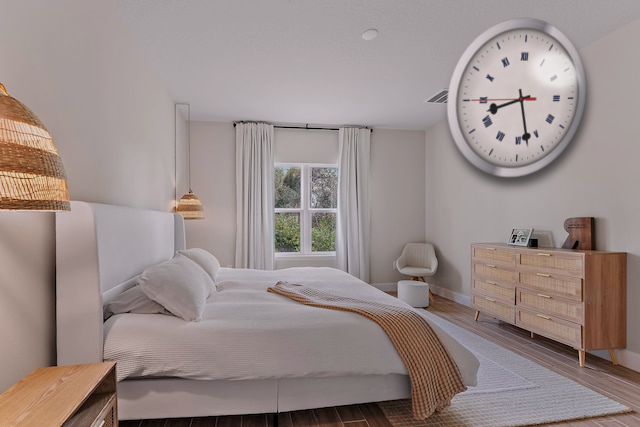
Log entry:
8h27m45s
